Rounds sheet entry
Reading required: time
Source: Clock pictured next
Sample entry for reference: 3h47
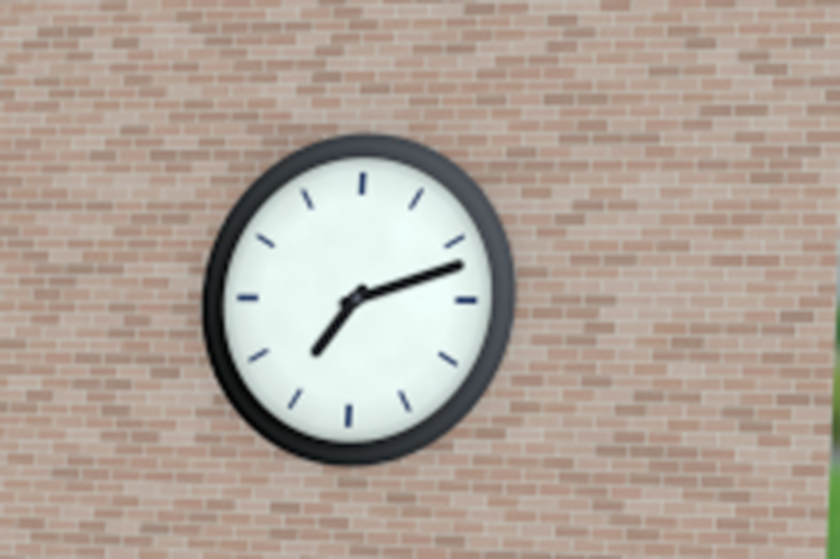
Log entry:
7h12
